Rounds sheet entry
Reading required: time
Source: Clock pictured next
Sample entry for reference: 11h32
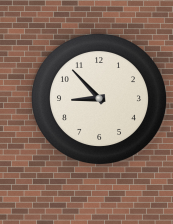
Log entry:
8h53
